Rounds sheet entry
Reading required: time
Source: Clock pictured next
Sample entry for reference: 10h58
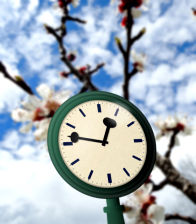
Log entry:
12h47
